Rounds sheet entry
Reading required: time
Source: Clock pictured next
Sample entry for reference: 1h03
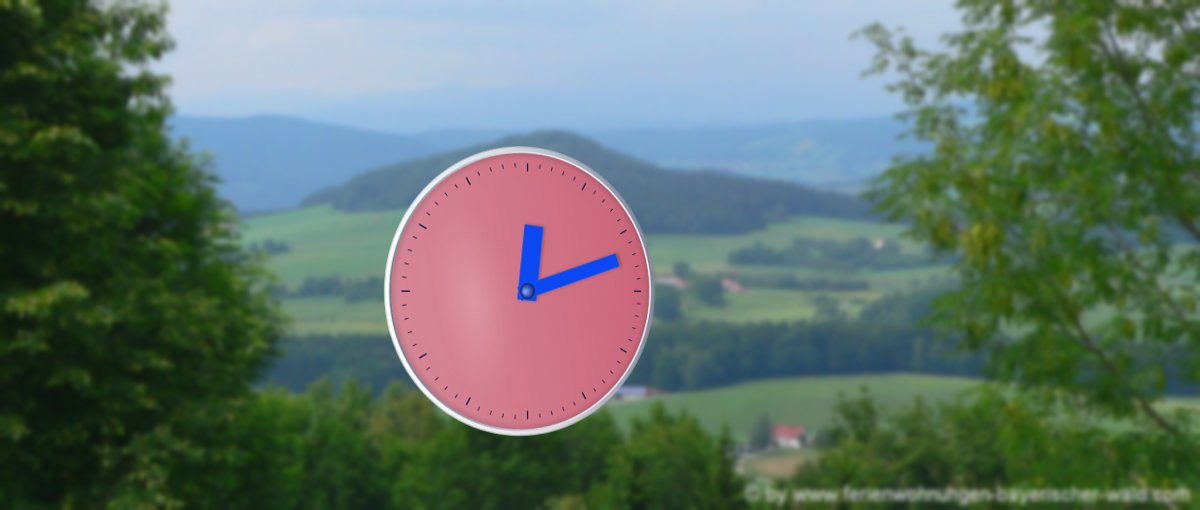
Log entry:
12h12
